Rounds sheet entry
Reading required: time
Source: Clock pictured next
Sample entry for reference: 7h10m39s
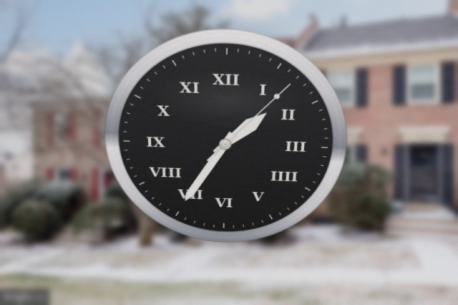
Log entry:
1h35m07s
